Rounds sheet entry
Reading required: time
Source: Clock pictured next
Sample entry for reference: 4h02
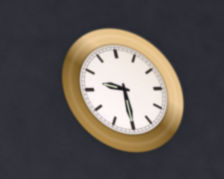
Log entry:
9h30
